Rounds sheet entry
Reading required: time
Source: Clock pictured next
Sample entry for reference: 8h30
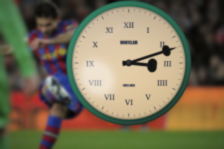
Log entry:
3h12
